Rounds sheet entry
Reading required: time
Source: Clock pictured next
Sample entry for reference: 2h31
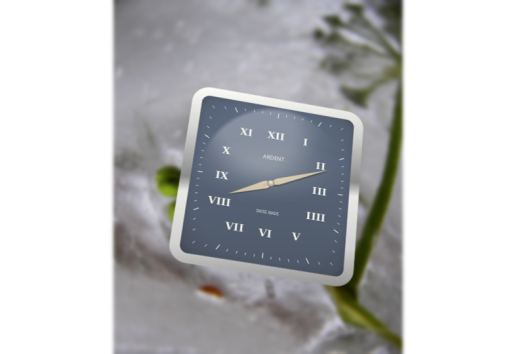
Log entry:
8h11
